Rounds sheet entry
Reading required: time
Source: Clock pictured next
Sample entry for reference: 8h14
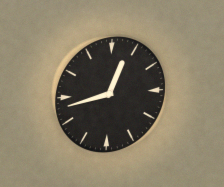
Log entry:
12h43
